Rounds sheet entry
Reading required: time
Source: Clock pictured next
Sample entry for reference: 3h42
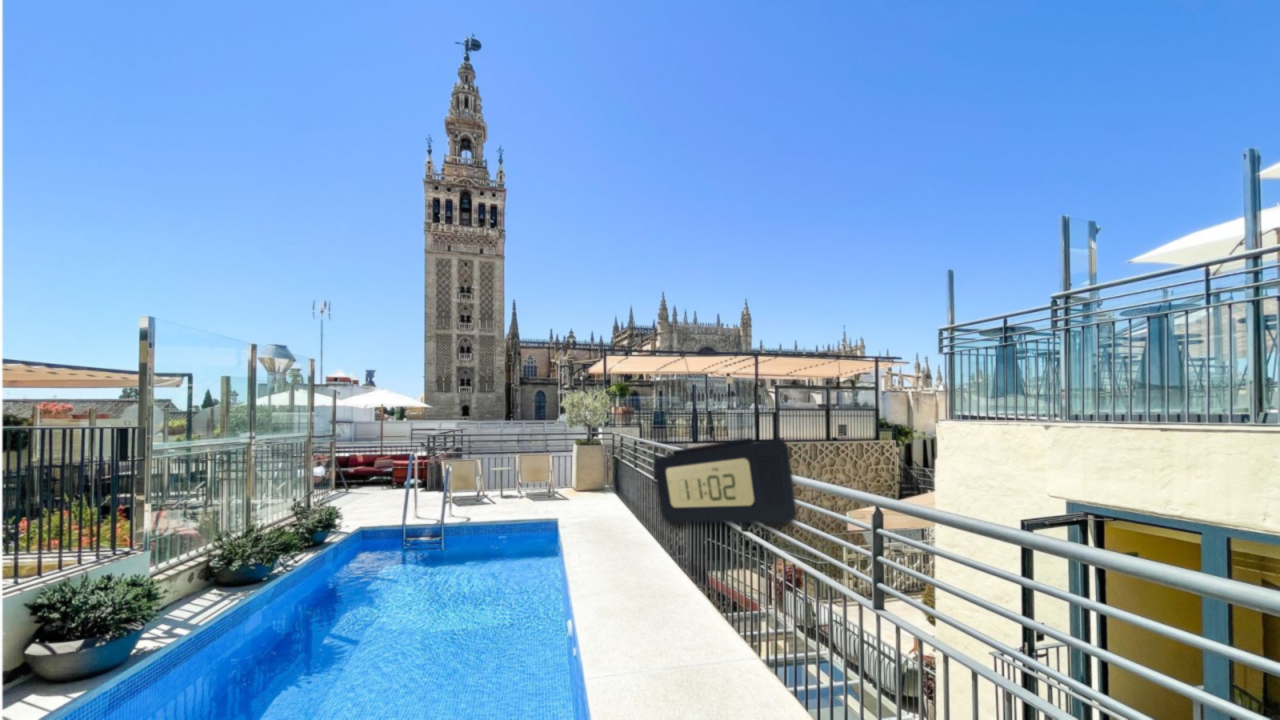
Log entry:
11h02
